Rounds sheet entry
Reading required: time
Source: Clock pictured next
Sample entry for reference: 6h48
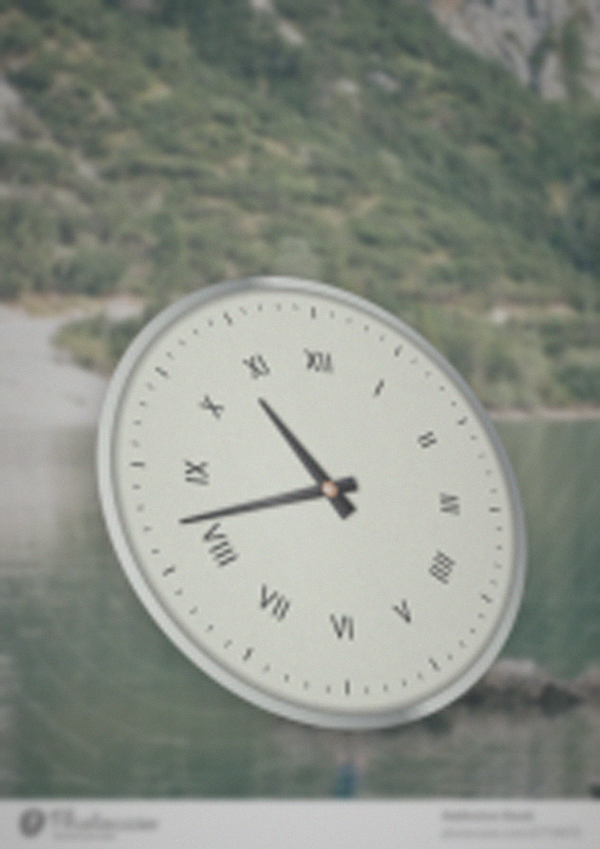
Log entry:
10h42
